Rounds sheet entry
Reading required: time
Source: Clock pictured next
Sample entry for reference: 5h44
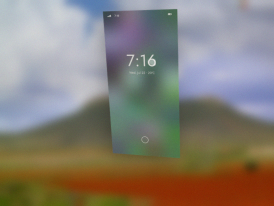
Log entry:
7h16
